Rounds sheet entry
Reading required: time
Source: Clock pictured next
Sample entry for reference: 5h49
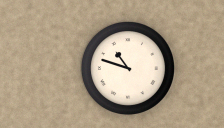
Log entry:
10h48
